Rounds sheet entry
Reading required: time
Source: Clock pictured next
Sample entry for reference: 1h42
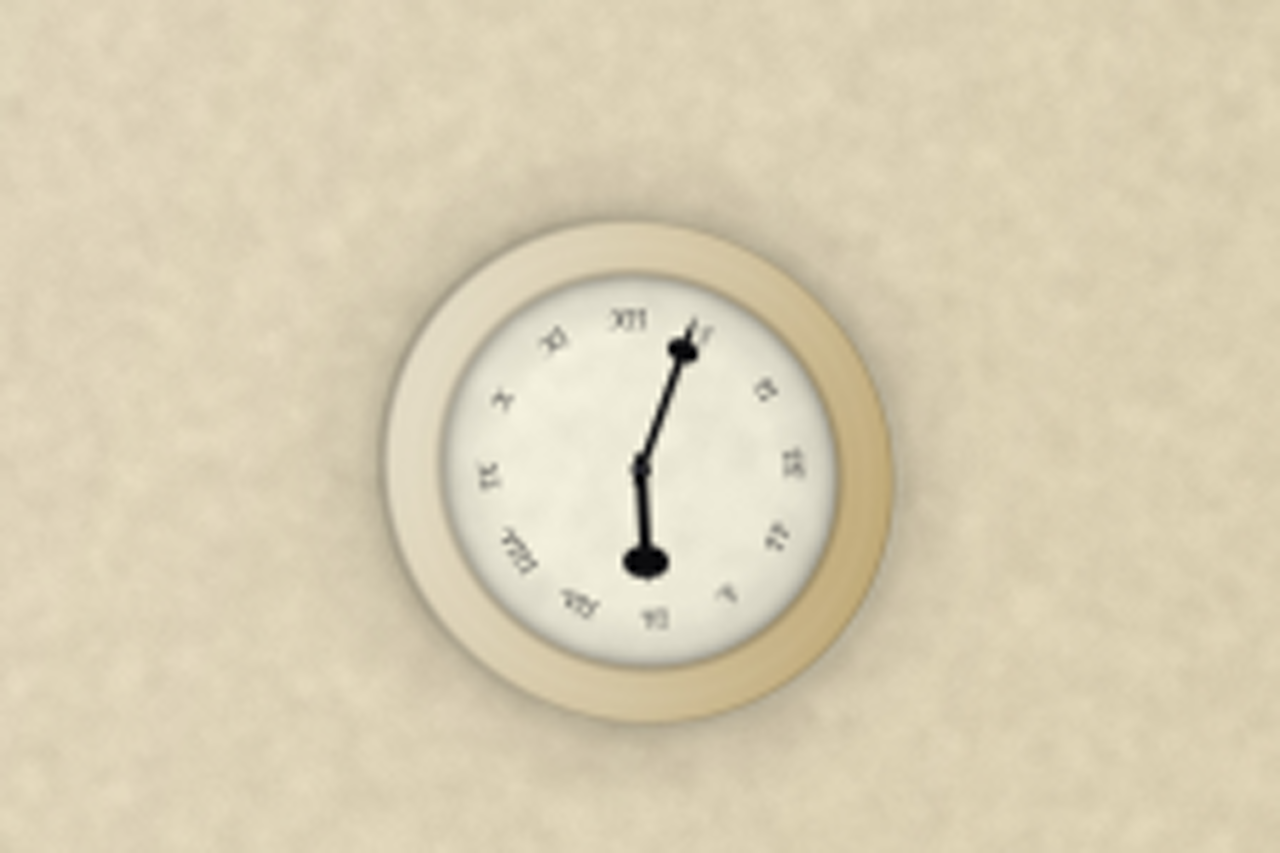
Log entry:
6h04
